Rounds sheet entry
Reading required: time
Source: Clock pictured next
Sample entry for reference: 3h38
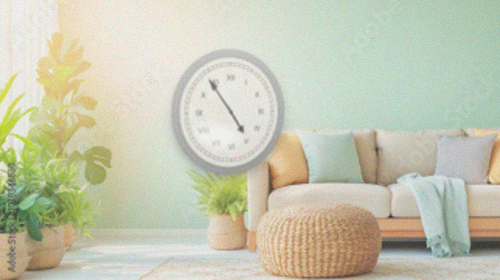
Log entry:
4h54
